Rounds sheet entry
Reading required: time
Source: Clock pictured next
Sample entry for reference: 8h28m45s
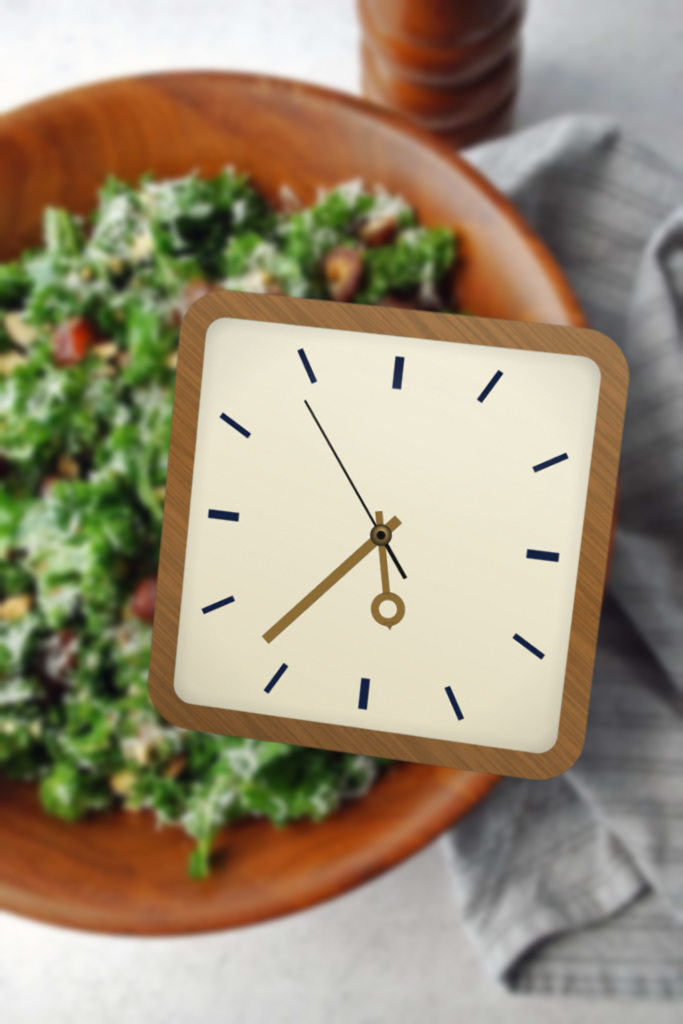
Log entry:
5h36m54s
